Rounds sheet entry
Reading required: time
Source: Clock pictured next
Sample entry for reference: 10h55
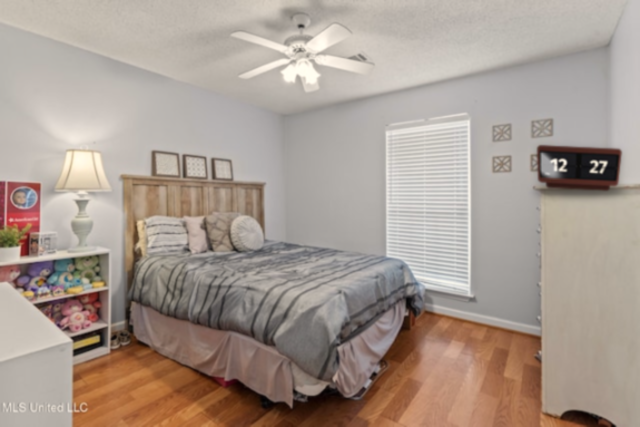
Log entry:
12h27
